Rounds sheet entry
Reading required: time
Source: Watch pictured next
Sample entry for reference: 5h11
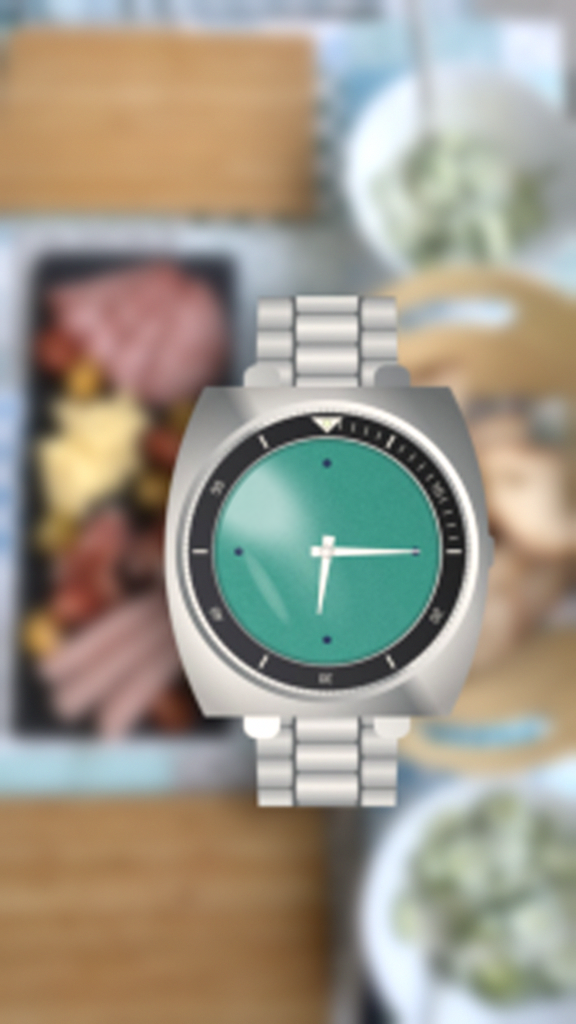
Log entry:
6h15
